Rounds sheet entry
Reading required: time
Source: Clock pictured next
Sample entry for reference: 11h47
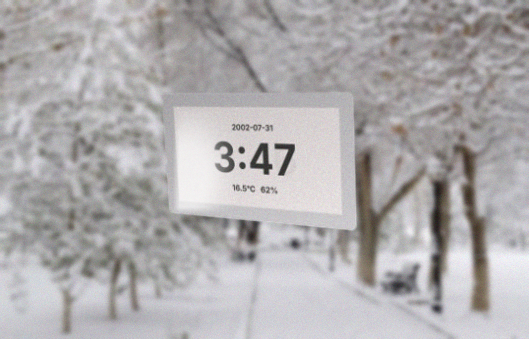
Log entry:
3h47
